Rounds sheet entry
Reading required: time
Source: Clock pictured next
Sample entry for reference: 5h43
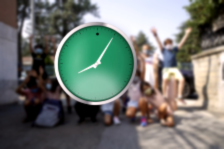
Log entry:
8h05
